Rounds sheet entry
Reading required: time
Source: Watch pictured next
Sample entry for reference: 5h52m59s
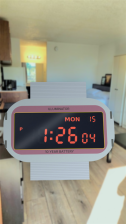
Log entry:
1h26m04s
